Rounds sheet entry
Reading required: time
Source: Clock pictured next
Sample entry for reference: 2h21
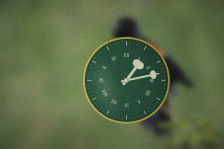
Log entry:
1h13
